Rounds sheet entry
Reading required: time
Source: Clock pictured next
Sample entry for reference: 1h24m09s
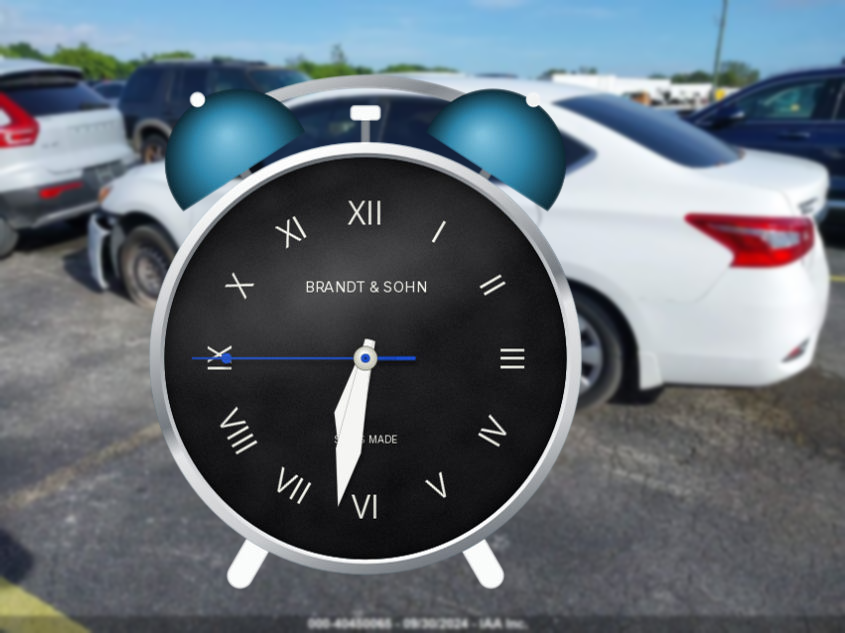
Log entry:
6h31m45s
